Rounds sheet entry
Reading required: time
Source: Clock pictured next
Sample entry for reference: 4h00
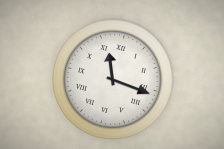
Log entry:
11h16
